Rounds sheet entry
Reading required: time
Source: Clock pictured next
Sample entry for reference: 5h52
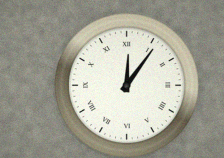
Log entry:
12h06
